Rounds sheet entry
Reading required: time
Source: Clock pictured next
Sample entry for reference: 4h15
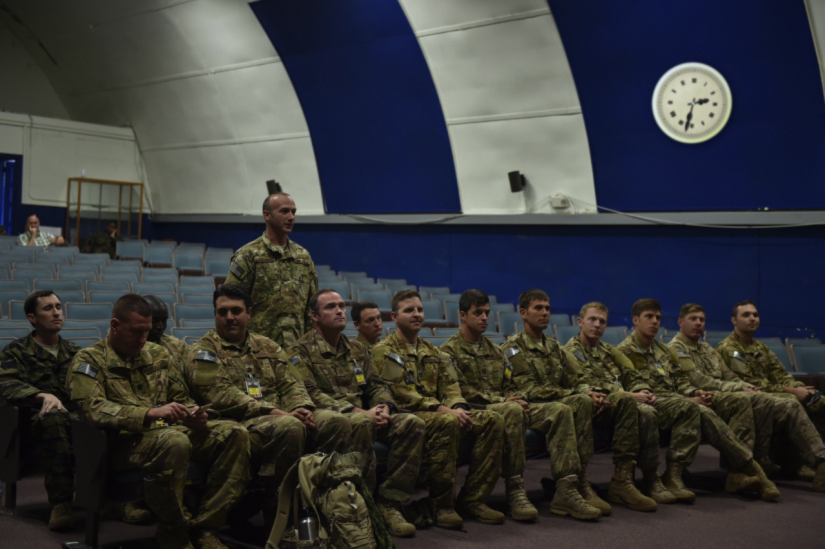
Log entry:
2h32
